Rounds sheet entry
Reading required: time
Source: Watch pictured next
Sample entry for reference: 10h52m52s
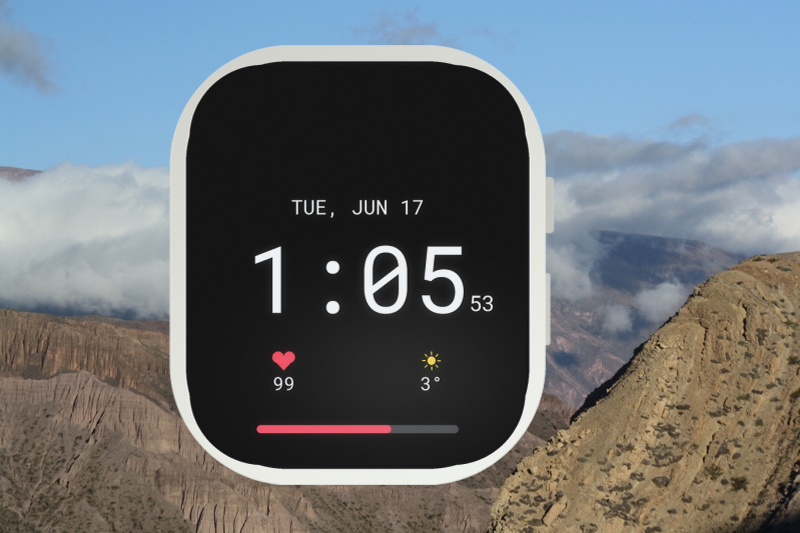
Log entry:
1h05m53s
